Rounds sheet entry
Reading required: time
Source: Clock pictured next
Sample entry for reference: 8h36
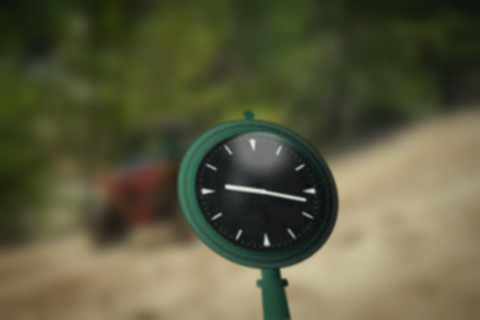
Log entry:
9h17
